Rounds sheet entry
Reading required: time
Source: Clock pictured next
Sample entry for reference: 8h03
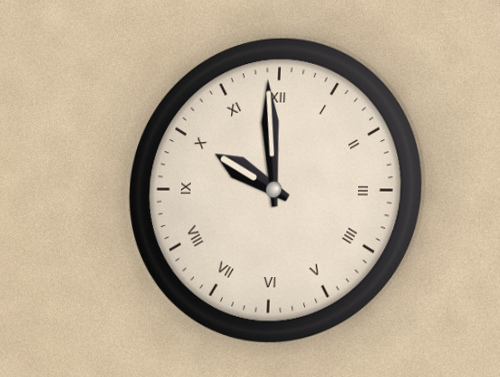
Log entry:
9h59
